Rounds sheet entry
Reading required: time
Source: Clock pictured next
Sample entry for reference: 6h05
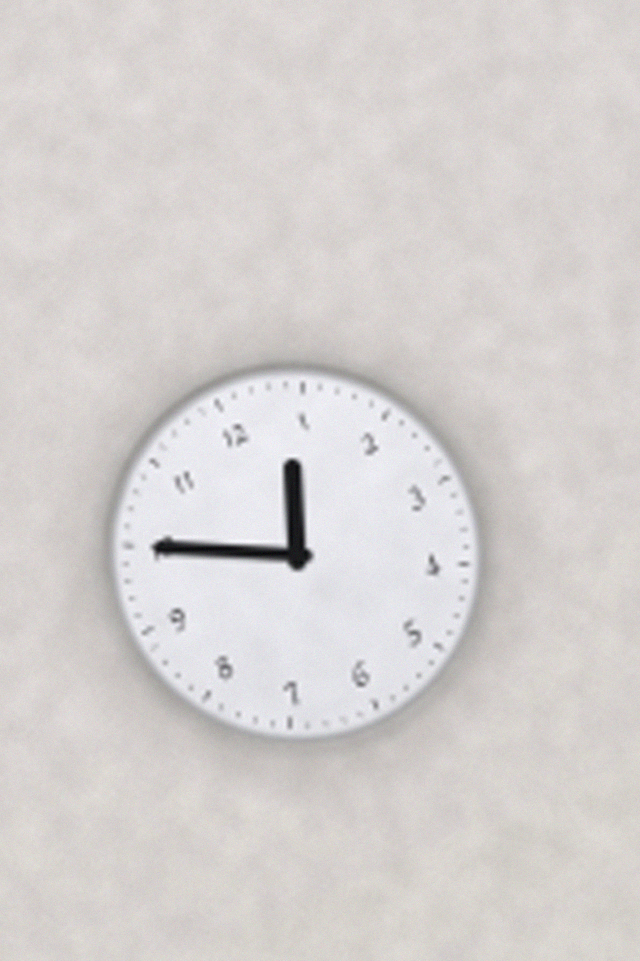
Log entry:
12h50
